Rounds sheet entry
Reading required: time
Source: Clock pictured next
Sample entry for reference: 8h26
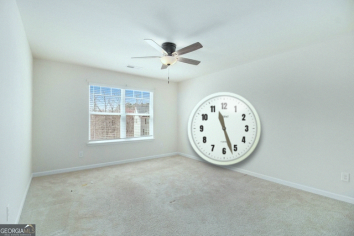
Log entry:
11h27
